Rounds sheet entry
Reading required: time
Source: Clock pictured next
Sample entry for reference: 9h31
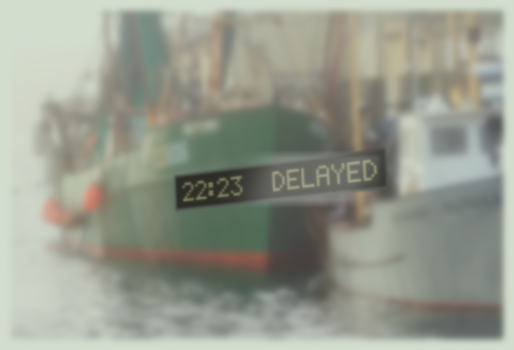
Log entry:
22h23
